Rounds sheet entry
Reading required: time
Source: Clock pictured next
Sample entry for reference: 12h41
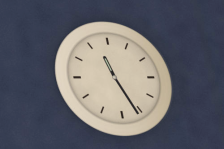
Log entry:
11h26
